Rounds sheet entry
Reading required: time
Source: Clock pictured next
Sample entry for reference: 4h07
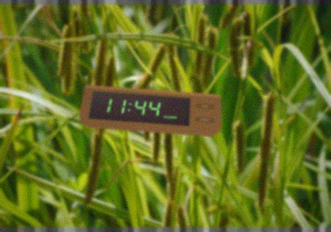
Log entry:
11h44
